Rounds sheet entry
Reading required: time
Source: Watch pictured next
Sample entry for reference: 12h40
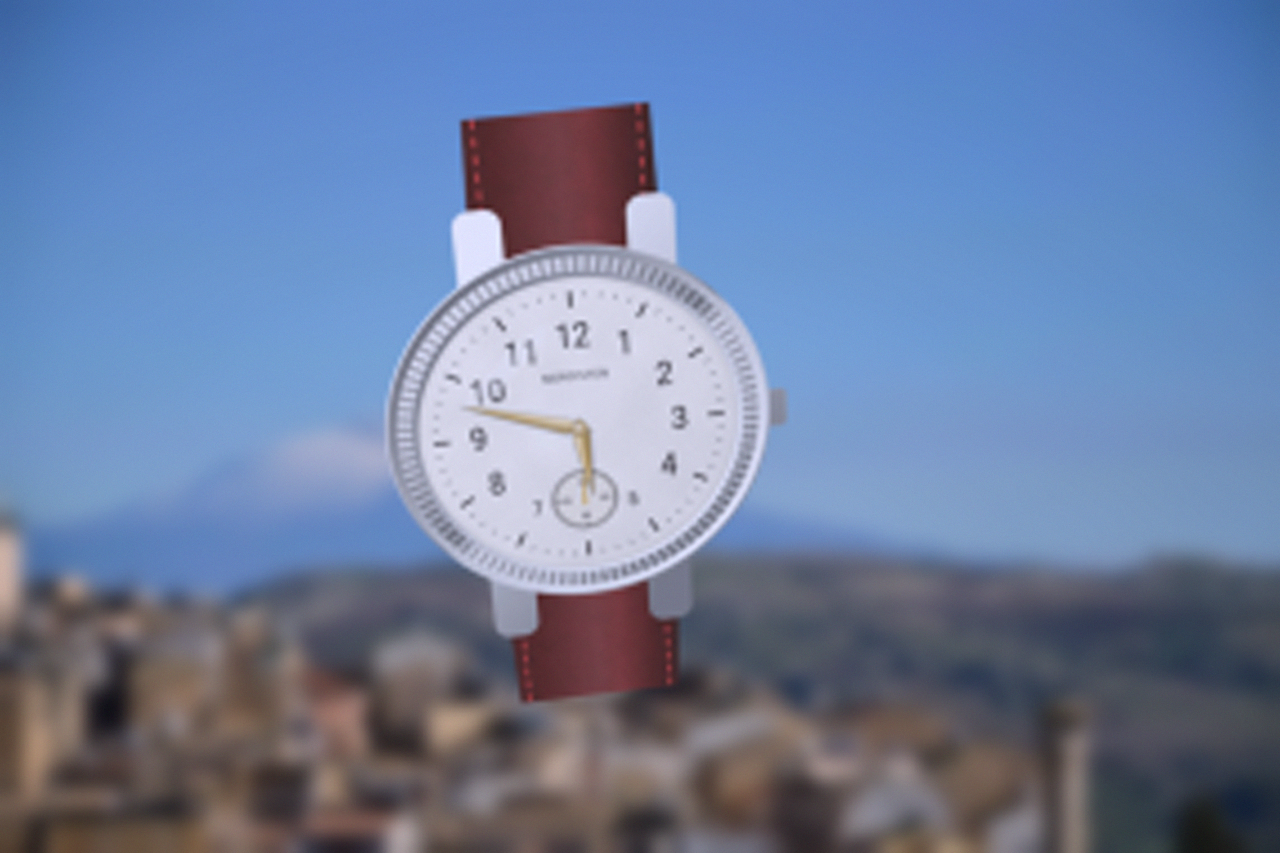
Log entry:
5h48
